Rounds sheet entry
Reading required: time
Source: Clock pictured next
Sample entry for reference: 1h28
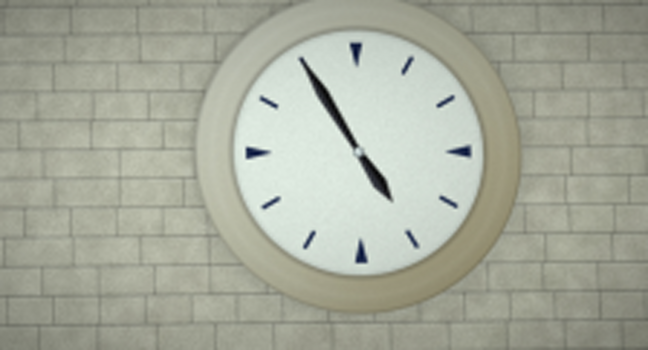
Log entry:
4h55
